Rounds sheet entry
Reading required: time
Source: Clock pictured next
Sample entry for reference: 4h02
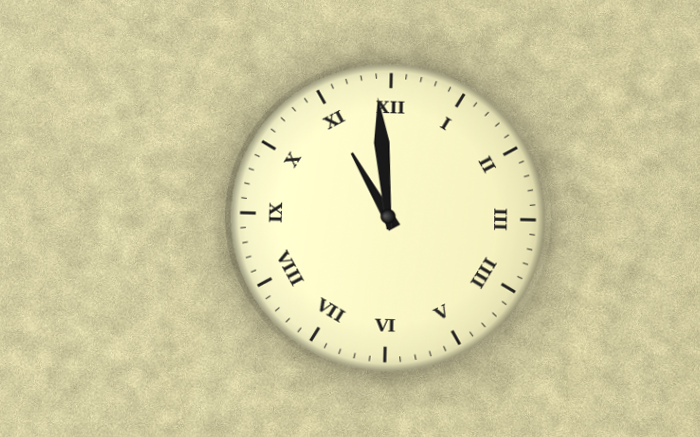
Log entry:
10h59
